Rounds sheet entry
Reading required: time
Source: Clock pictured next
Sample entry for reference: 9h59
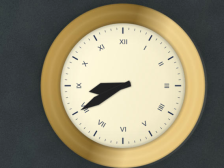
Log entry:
8h40
